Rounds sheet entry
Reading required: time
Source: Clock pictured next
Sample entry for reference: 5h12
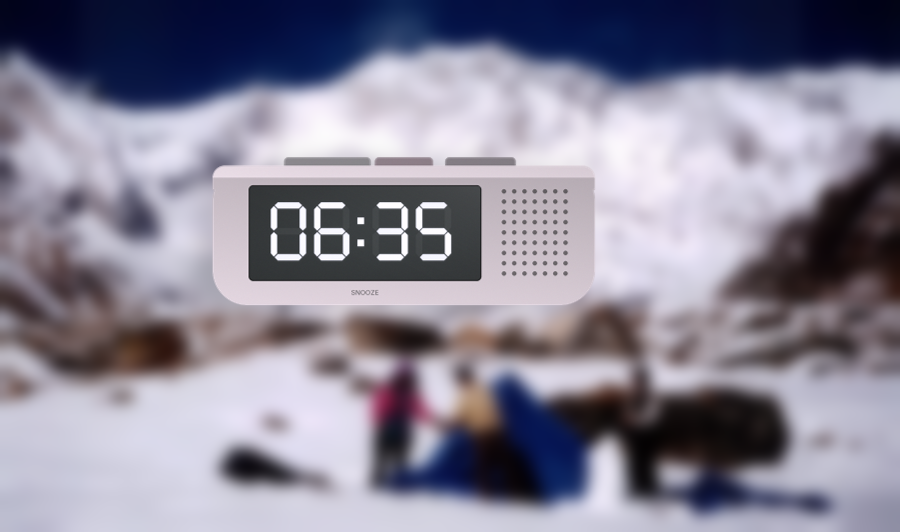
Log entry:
6h35
